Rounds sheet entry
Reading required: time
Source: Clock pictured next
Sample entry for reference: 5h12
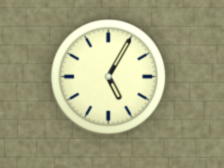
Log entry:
5h05
